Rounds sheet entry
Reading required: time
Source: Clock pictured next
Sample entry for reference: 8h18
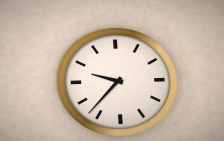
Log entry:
9h37
